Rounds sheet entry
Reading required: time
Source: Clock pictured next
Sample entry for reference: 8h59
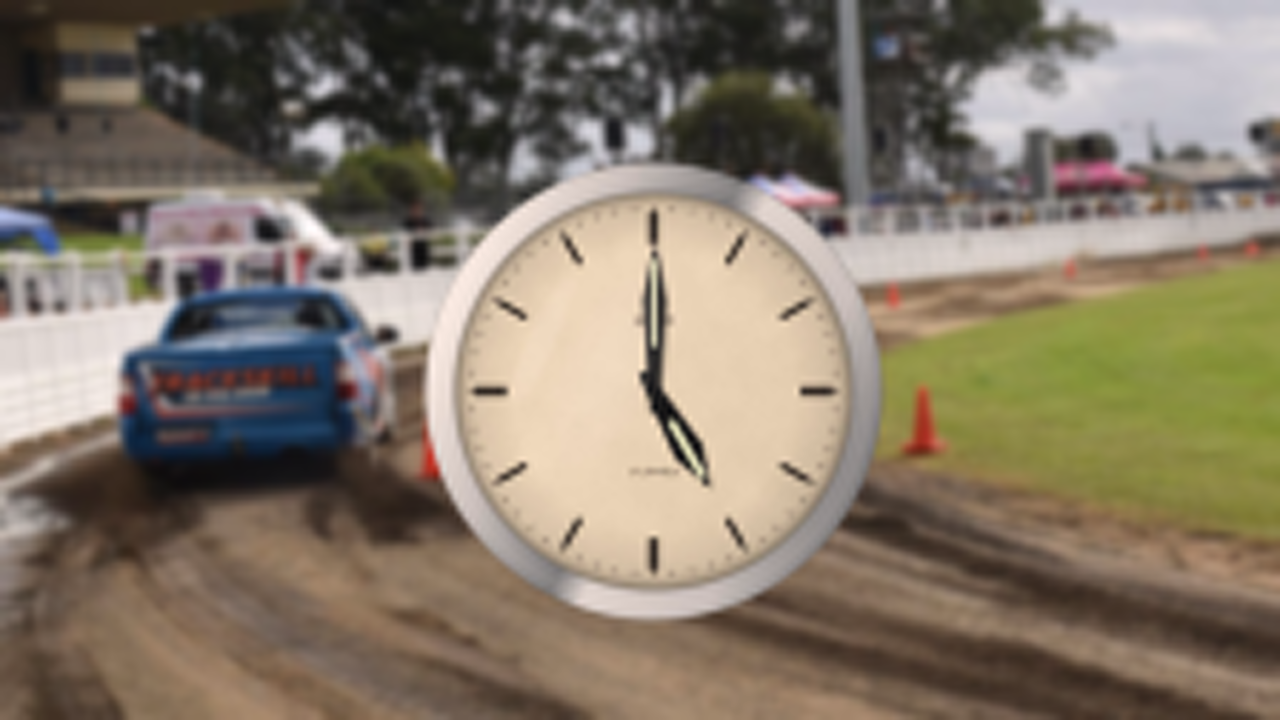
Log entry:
5h00
